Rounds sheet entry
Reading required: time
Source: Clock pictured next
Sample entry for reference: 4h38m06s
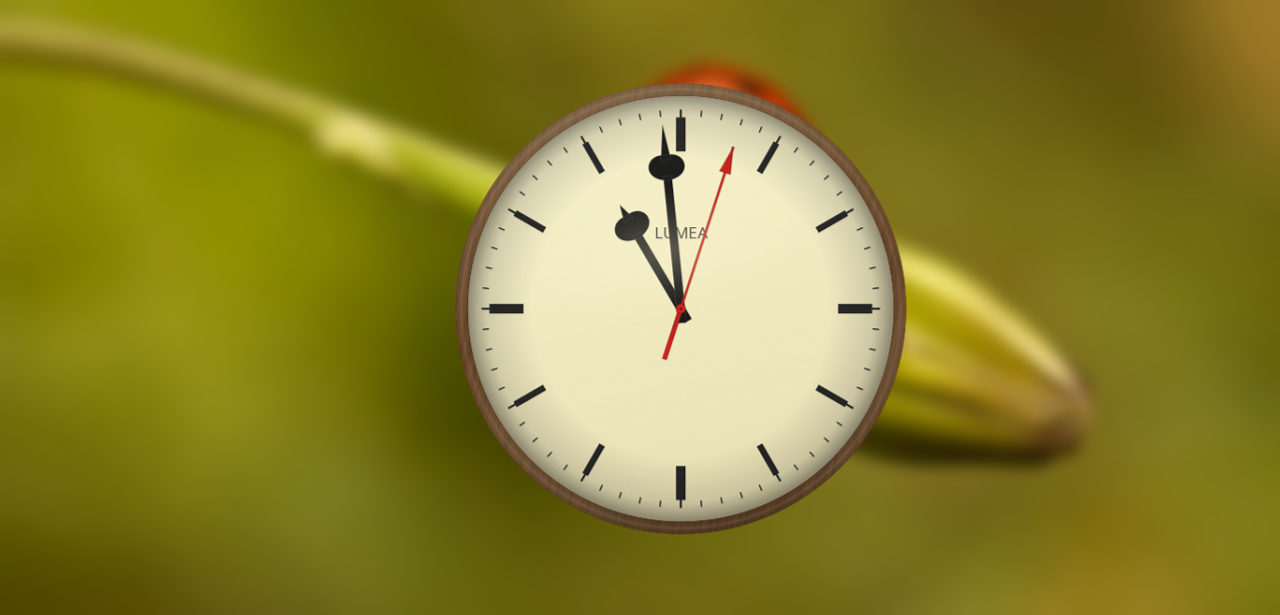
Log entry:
10h59m03s
